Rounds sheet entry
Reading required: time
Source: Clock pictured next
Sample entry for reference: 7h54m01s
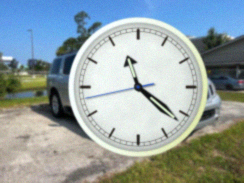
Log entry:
11h21m43s
